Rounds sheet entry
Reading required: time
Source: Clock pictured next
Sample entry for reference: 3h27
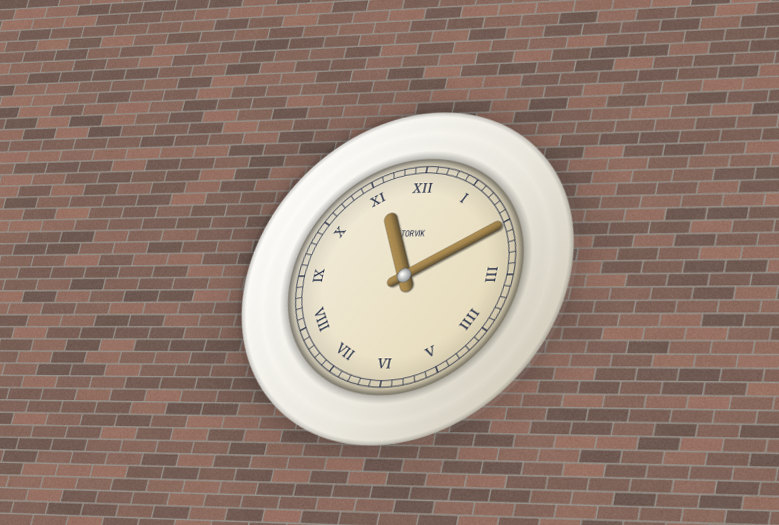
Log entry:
11h10
